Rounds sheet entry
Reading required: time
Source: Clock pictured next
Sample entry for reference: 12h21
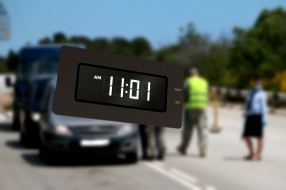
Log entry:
11h01
